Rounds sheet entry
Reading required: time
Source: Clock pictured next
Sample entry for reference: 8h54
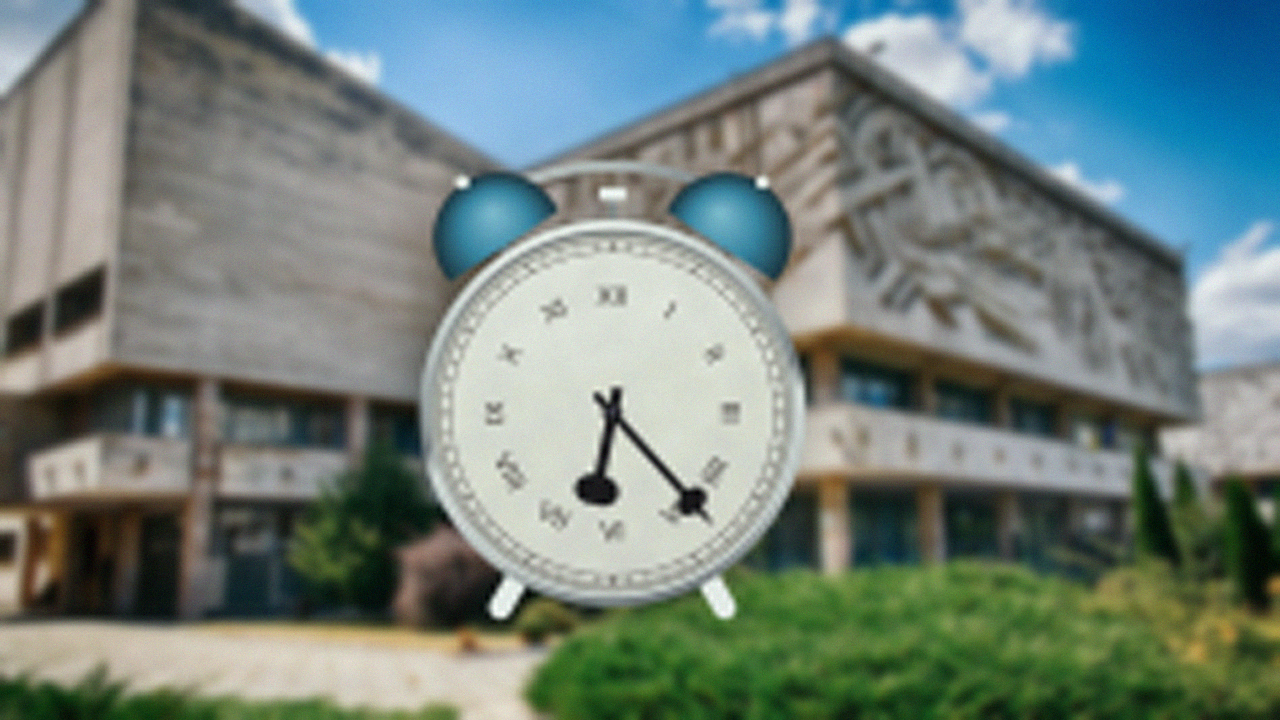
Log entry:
6h23
